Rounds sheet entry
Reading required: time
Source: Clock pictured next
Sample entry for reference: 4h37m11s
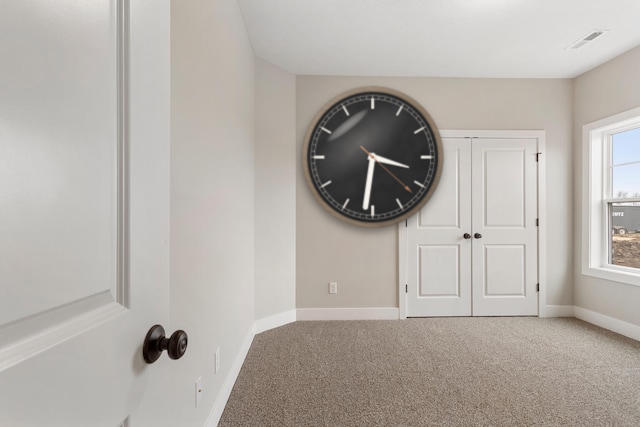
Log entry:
3h31m22s
